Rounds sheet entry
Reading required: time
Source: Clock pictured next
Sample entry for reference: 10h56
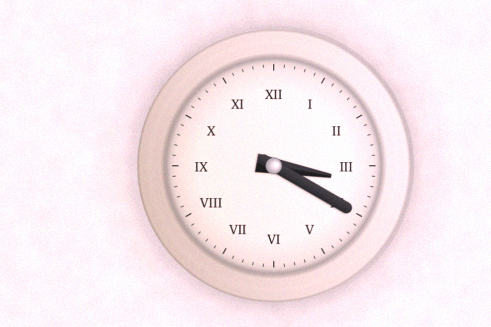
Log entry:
3h20
